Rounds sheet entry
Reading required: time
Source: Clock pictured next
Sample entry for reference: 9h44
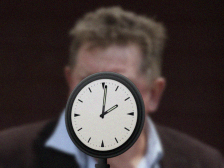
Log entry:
2h01
